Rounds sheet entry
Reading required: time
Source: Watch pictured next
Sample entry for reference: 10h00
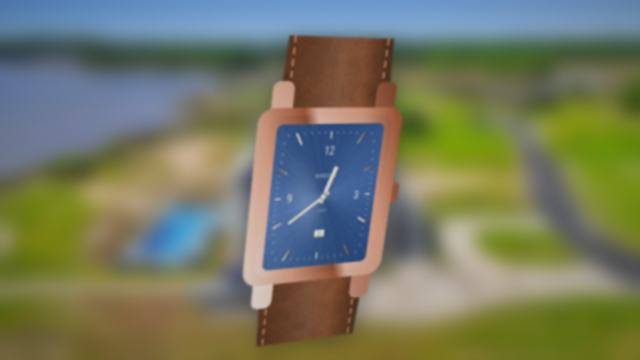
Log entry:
12h39
